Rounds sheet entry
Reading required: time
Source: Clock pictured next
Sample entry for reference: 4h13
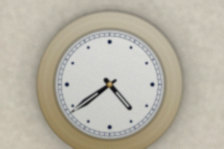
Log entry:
4h39
